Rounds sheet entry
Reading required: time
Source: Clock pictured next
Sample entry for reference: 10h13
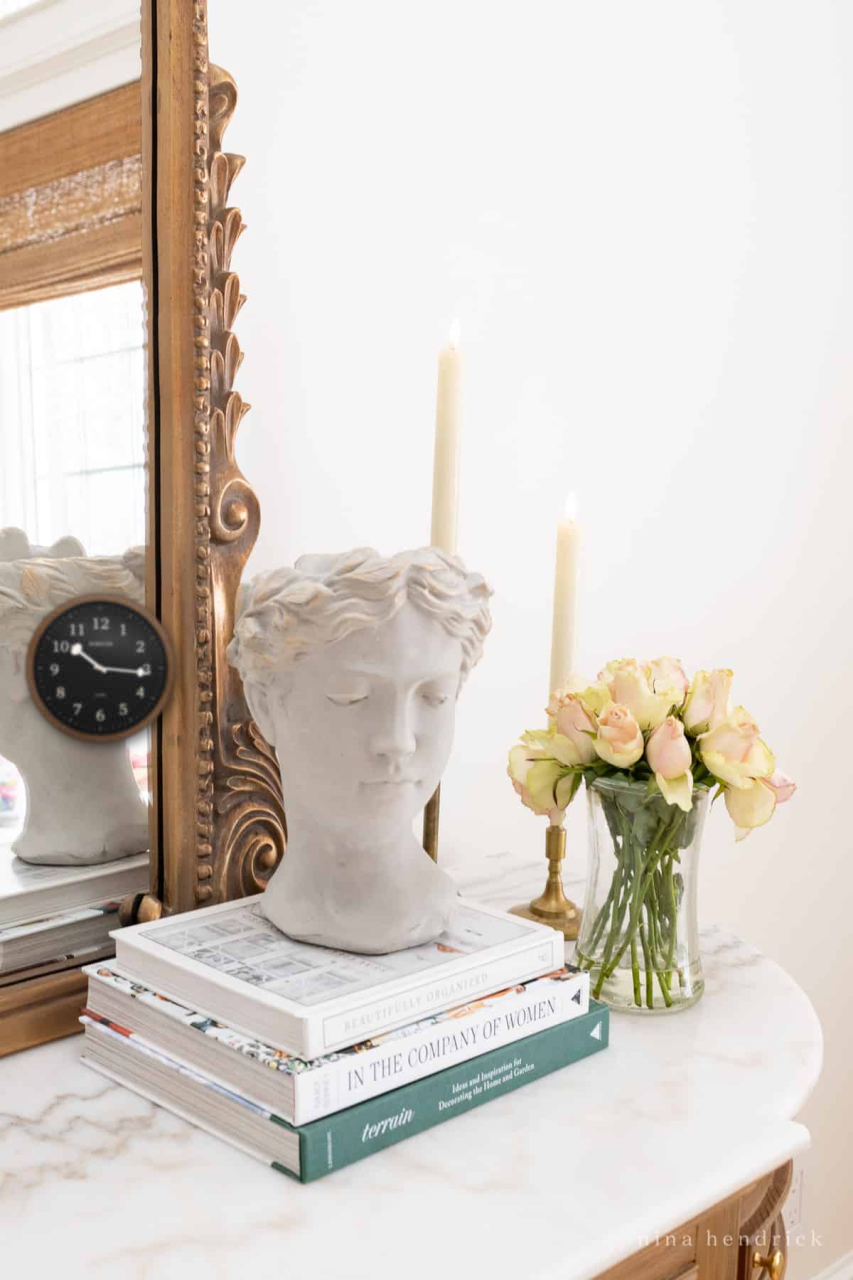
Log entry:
10h16
